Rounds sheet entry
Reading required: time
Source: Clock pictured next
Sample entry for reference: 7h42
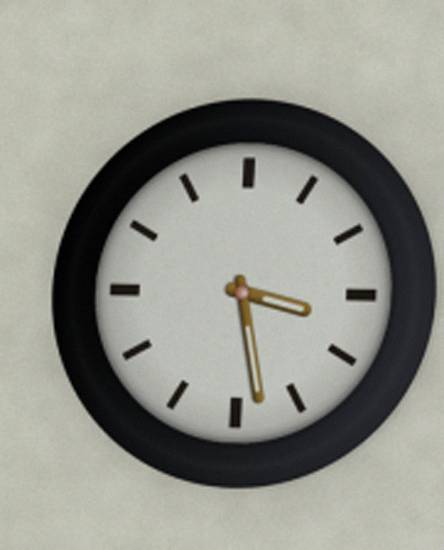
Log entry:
3h28
